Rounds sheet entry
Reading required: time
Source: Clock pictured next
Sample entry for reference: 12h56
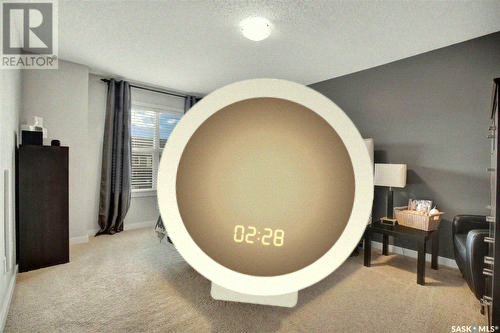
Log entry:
2h28
